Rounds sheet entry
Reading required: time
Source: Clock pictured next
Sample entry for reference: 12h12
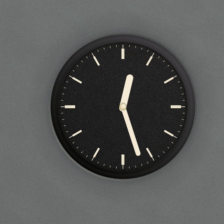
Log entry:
12h27
